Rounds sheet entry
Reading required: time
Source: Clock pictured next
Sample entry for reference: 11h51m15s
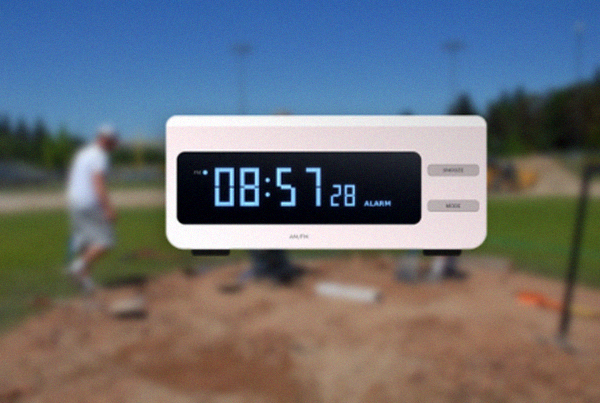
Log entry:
8h57m28s
